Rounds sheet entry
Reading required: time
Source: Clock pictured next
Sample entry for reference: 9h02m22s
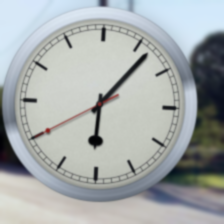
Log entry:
6h06m40s
